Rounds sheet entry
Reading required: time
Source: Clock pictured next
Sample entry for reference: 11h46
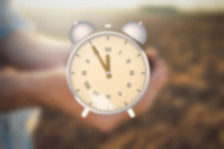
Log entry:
11h55
